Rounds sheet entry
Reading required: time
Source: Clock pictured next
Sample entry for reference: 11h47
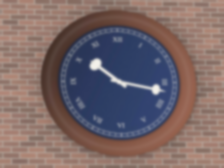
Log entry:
10h17
